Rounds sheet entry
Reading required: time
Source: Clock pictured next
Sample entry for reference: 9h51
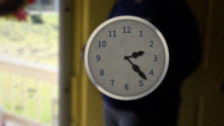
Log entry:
2h23
